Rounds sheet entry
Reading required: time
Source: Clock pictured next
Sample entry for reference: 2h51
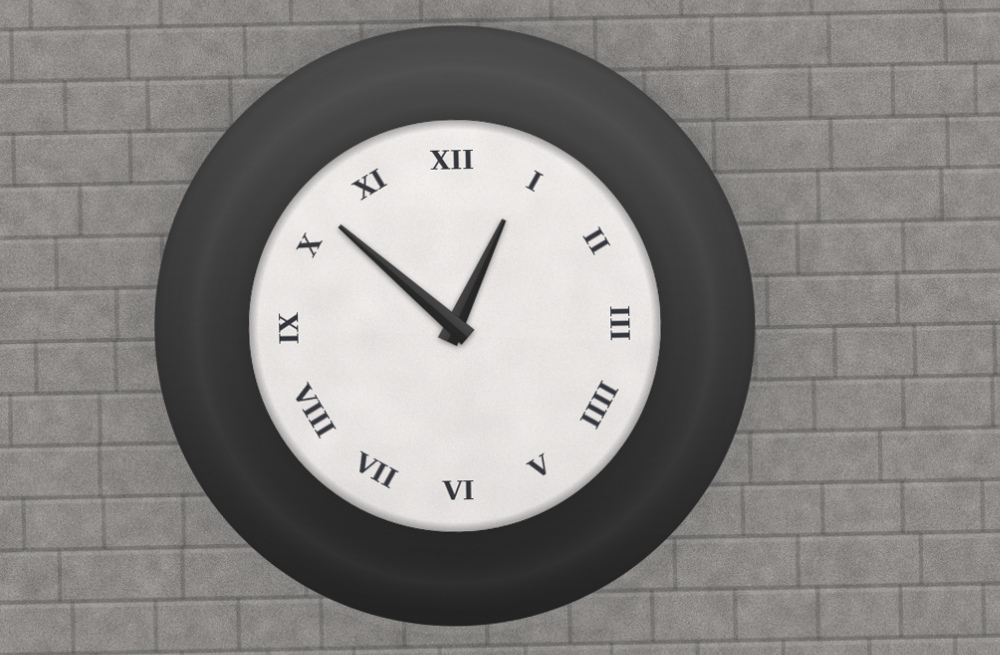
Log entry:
12h52
